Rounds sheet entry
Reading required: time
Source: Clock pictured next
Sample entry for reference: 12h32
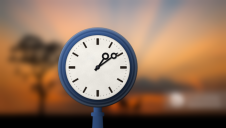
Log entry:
1h09
